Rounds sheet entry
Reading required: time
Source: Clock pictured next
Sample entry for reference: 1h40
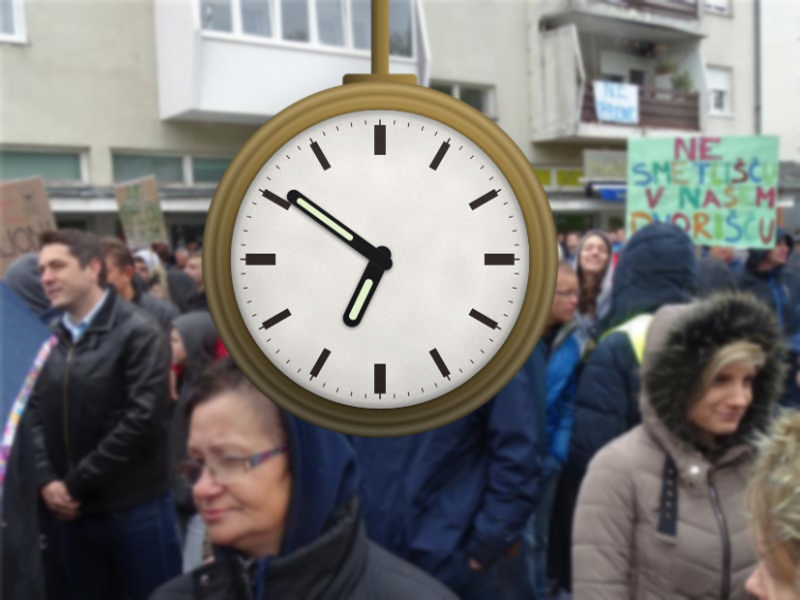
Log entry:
6h51
